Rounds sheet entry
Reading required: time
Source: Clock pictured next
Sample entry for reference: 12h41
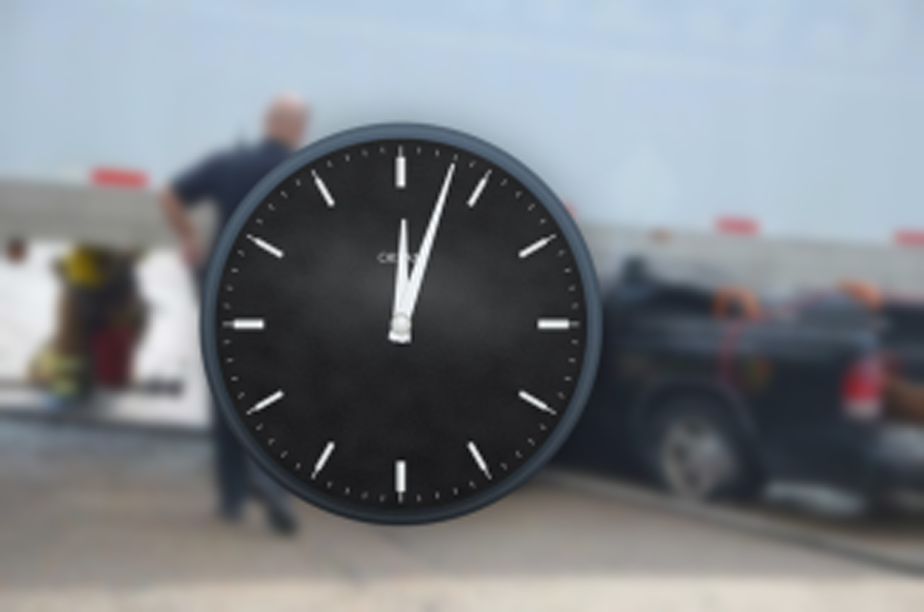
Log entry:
12h03
